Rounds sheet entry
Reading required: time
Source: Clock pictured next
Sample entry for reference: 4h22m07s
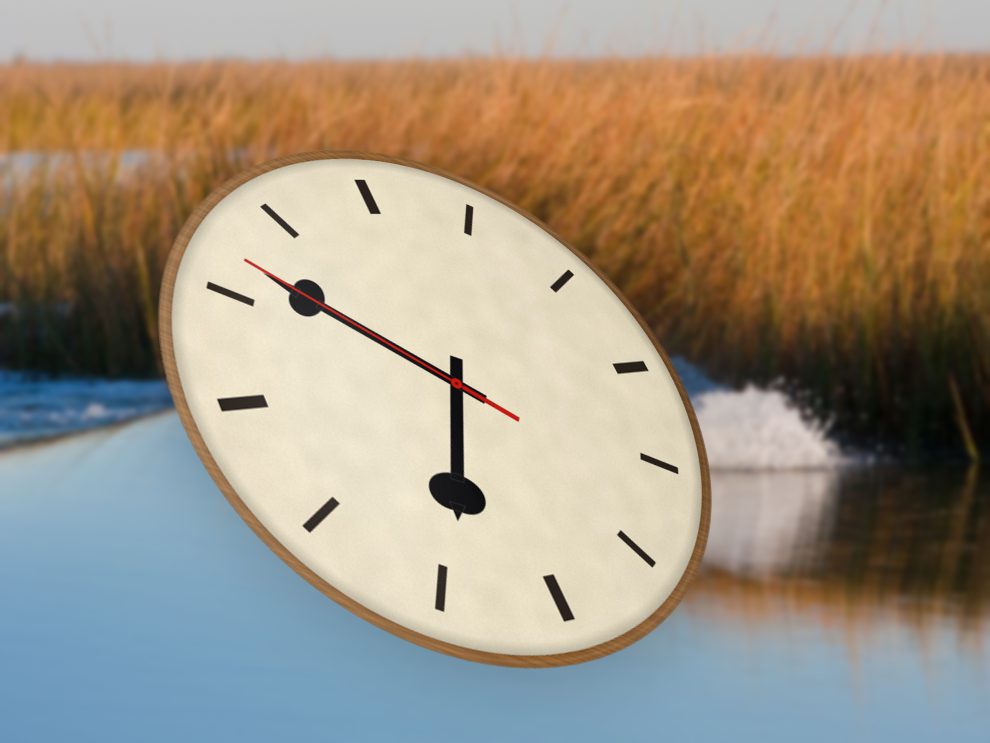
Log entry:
6h51m52s
